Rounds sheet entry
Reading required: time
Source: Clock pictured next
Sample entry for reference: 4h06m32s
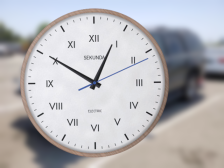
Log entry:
12h50m11s
